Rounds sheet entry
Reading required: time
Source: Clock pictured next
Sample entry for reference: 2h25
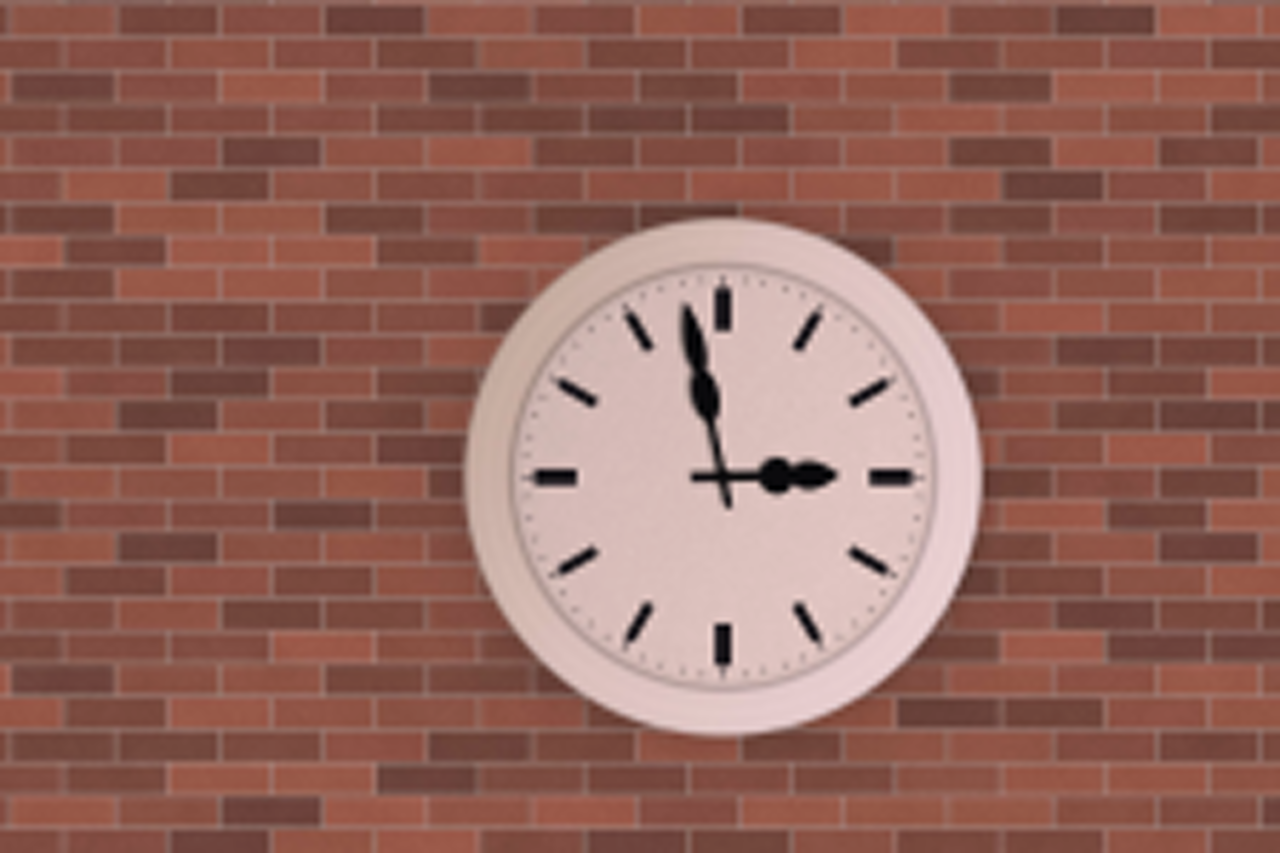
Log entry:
2h58
